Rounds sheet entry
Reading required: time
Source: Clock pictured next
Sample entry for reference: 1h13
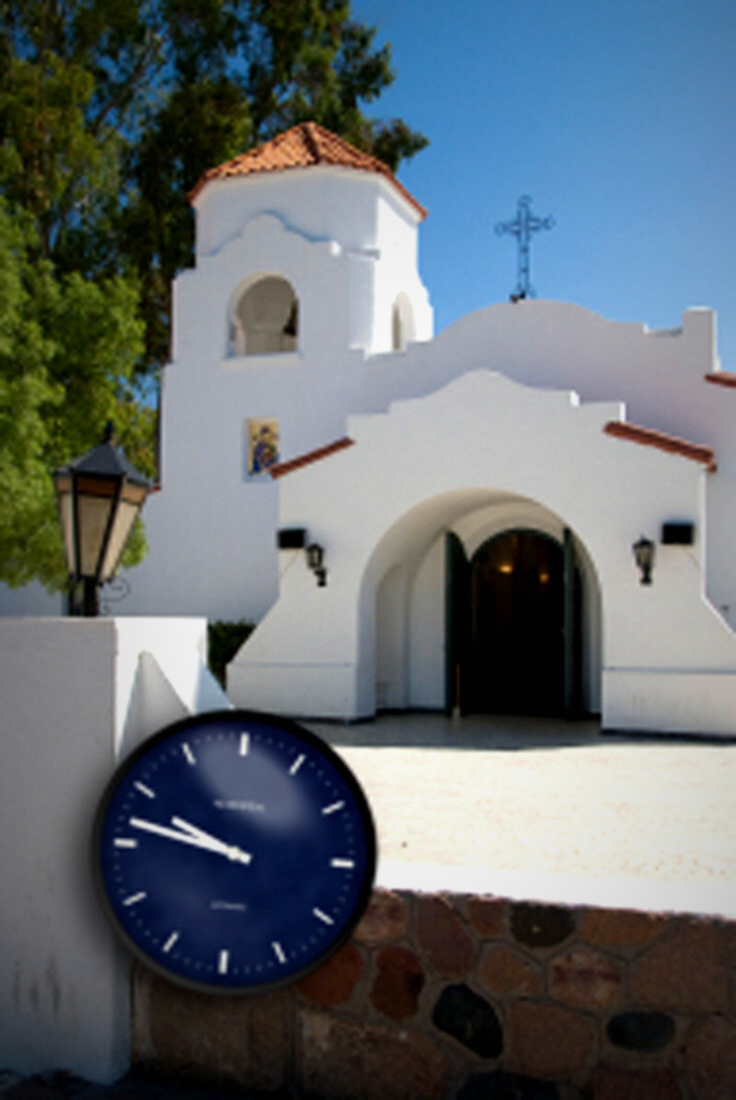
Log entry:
9h47
